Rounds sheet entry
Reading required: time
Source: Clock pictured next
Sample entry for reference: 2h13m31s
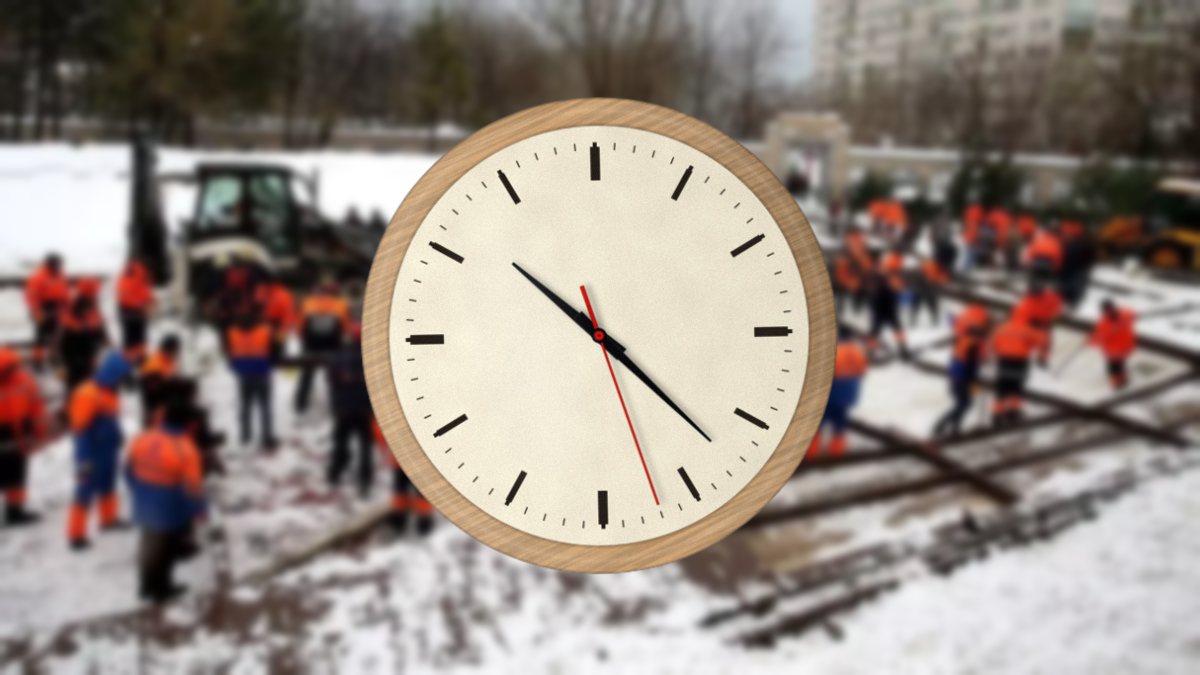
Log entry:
10h22m27s
